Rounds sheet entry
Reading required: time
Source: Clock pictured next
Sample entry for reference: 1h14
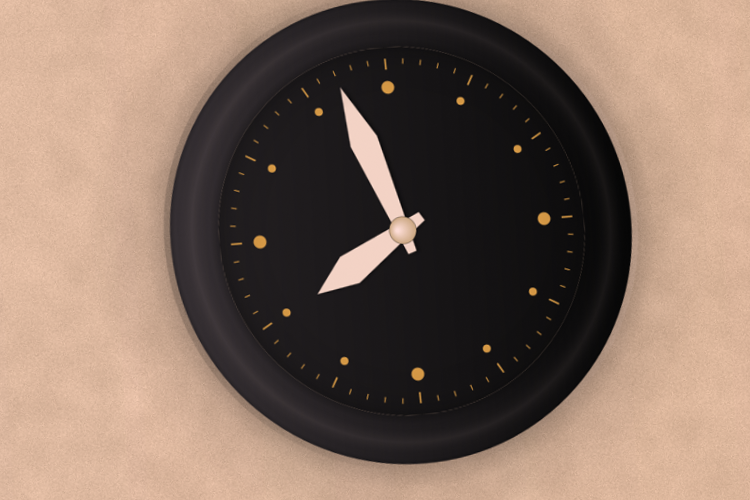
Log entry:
7h57
